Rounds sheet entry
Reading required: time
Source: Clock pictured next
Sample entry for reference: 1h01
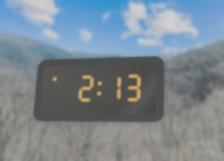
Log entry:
2h13
